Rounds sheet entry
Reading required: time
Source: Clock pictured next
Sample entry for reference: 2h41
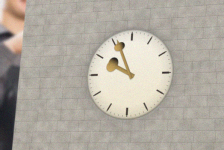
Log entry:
9h56
